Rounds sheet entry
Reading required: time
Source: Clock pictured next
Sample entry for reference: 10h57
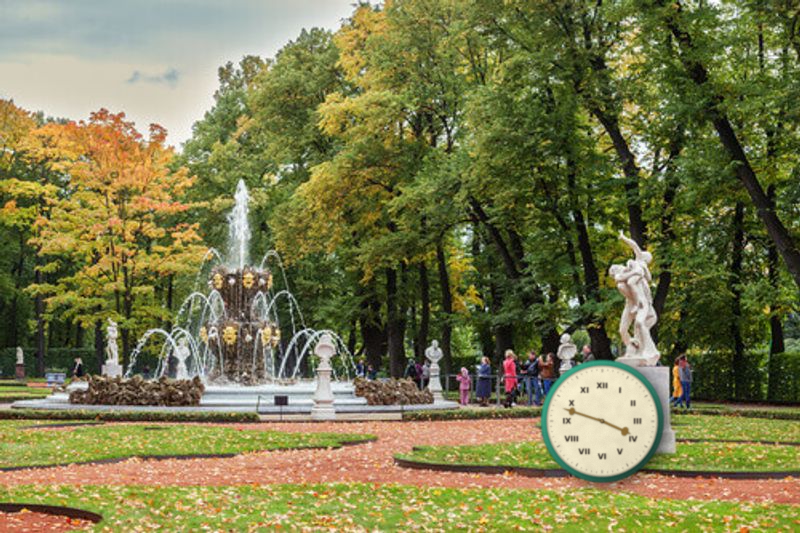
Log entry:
3h48
